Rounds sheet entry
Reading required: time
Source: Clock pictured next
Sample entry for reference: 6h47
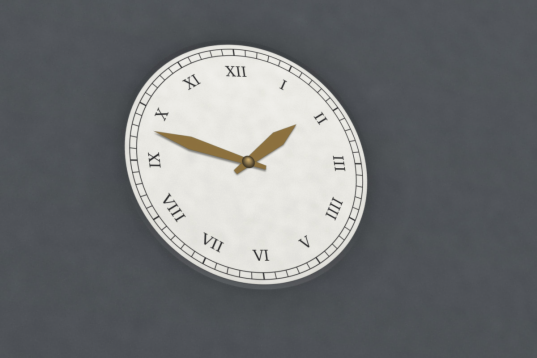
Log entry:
1h48
